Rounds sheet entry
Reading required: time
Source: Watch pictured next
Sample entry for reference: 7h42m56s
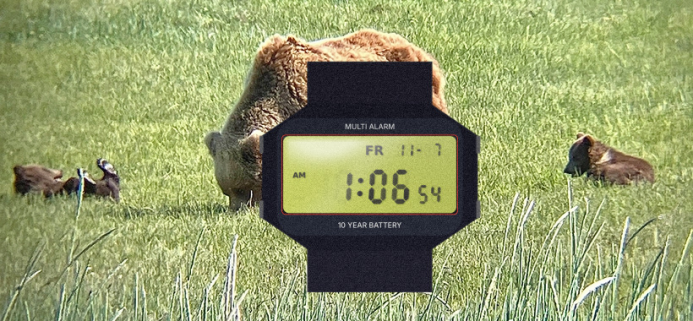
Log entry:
1h06m54s
